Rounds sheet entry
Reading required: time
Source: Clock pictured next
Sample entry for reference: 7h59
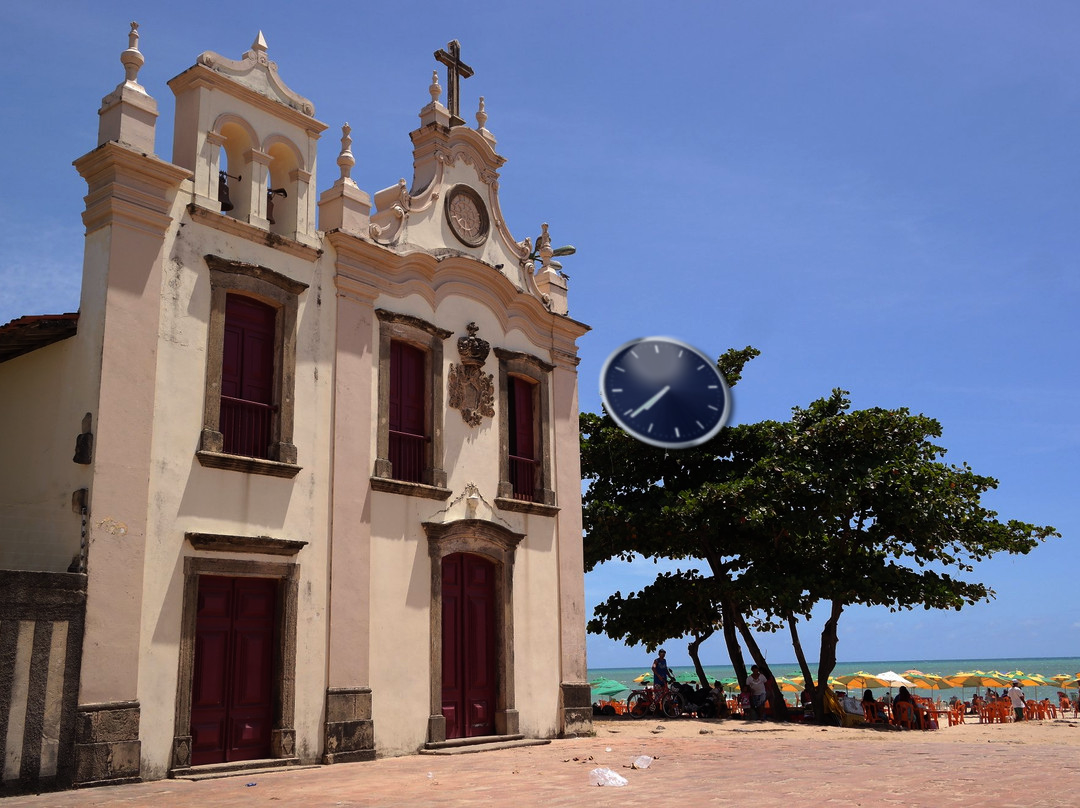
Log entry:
7h39
